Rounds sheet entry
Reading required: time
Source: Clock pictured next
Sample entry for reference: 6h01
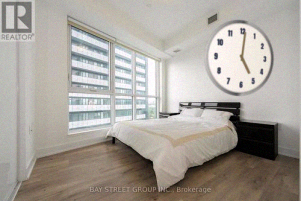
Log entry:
5h01
